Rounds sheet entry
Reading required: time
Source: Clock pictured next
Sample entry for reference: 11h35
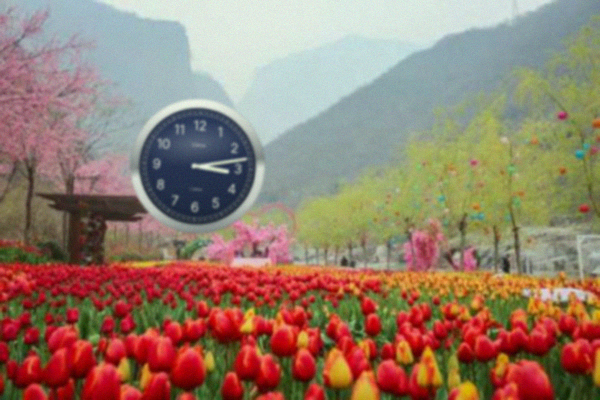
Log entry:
3h13
